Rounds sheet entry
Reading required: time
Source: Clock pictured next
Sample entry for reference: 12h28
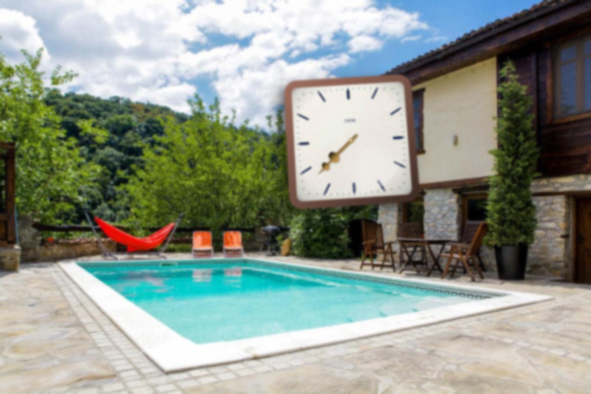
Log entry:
7h38
